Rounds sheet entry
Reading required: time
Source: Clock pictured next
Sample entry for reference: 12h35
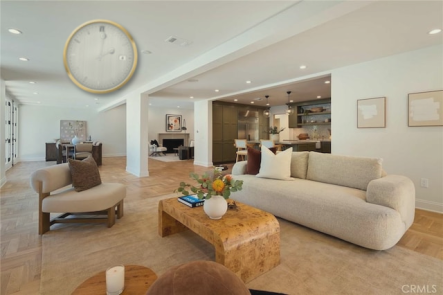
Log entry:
2h01
